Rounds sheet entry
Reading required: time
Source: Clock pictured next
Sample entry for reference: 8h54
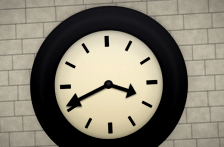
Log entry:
3h41
